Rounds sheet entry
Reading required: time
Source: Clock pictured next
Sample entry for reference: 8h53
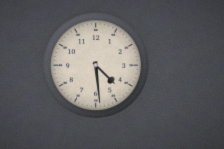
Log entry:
4h29
